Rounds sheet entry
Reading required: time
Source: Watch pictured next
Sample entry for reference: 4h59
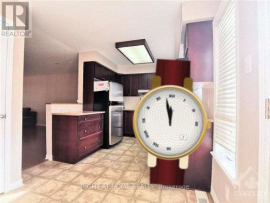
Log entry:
11h58
